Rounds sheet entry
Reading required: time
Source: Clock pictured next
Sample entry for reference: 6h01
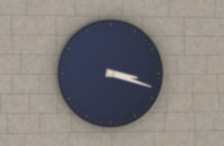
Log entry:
3h18
